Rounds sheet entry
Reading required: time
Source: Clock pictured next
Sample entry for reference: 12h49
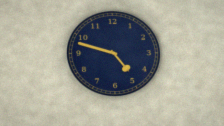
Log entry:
4h48
